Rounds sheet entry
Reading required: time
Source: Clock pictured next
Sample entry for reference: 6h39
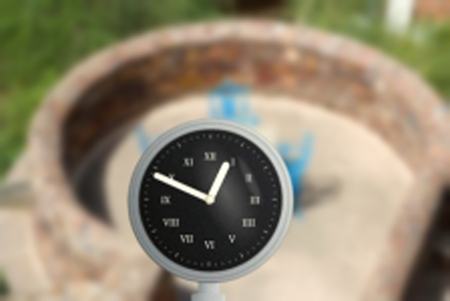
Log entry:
12h49
